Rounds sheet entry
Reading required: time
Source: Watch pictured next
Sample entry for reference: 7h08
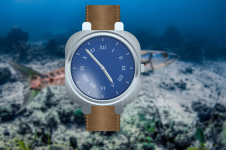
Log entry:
4h53
